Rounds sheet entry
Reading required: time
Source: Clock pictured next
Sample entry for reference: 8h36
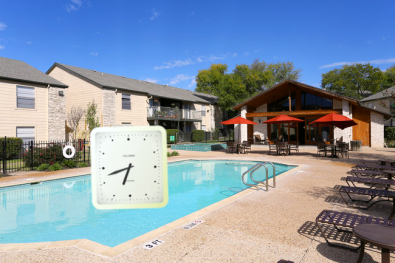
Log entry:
6h42
